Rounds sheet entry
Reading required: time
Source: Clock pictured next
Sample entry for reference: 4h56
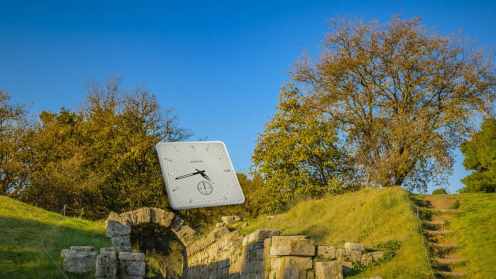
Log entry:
4h43
